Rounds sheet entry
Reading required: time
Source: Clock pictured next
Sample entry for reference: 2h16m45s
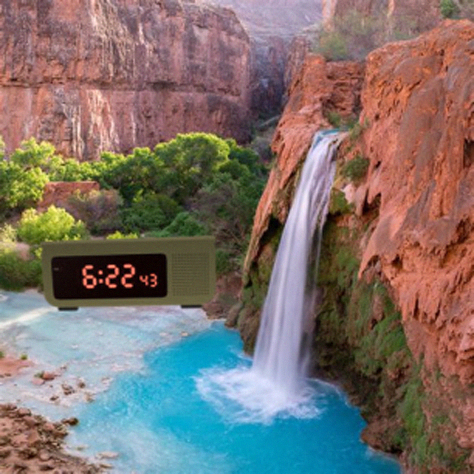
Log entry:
6h22m43s
